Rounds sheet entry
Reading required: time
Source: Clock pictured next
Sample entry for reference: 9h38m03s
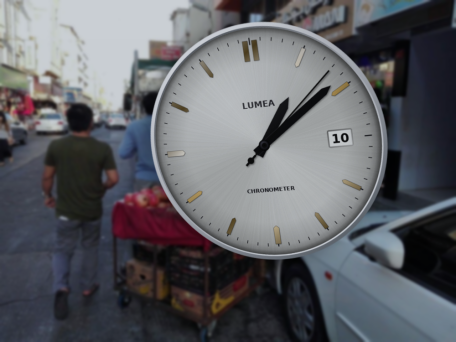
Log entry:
1h09m08s
